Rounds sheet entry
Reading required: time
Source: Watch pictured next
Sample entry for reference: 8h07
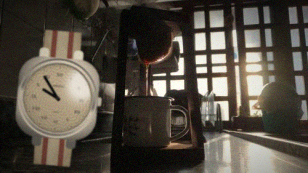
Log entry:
9h54
